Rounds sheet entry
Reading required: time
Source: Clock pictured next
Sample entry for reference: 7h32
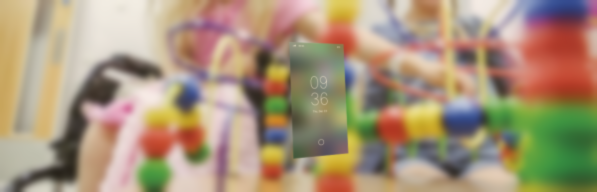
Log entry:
9h36
